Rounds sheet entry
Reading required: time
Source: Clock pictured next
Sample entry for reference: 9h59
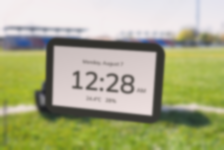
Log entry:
12h28
